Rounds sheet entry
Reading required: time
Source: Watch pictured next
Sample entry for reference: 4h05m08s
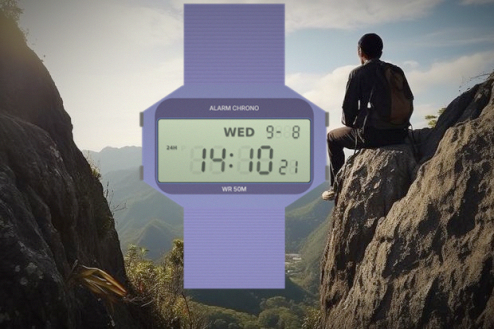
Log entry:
14h10m21s
